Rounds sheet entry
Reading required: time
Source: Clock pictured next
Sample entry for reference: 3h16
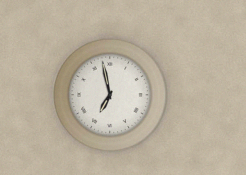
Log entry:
6h58
